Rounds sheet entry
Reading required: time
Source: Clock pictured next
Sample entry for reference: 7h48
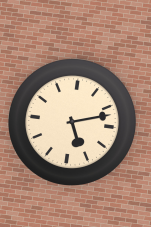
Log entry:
5h12
